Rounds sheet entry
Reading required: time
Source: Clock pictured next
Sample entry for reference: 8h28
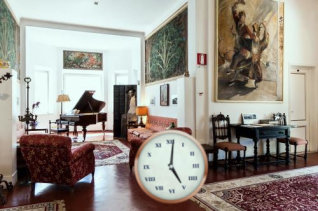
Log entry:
5h01
